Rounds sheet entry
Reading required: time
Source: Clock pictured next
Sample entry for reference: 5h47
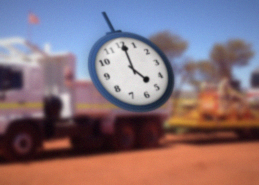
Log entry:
5h01
